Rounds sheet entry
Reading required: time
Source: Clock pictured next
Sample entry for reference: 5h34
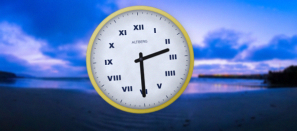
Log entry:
2h30
